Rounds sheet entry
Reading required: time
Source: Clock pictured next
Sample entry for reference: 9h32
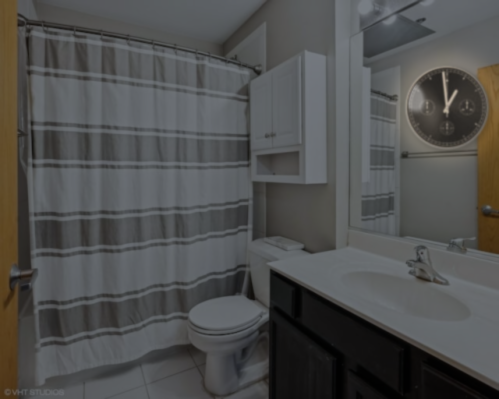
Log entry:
12h59
